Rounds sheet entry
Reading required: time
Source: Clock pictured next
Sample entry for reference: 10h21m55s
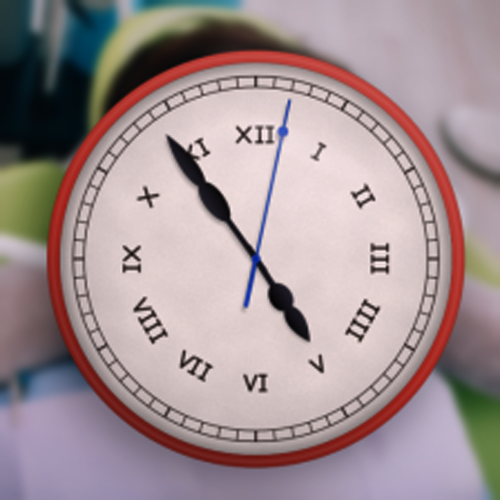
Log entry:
4h54m02s
